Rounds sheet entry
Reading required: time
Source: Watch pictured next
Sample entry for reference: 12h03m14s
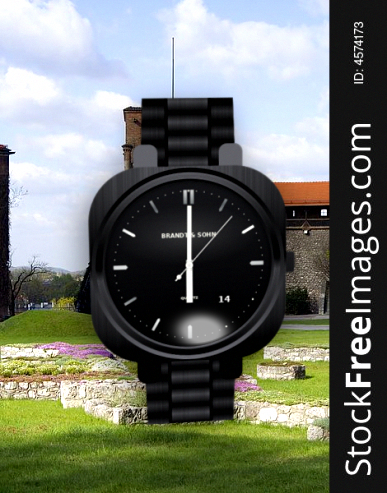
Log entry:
6h00m07s
